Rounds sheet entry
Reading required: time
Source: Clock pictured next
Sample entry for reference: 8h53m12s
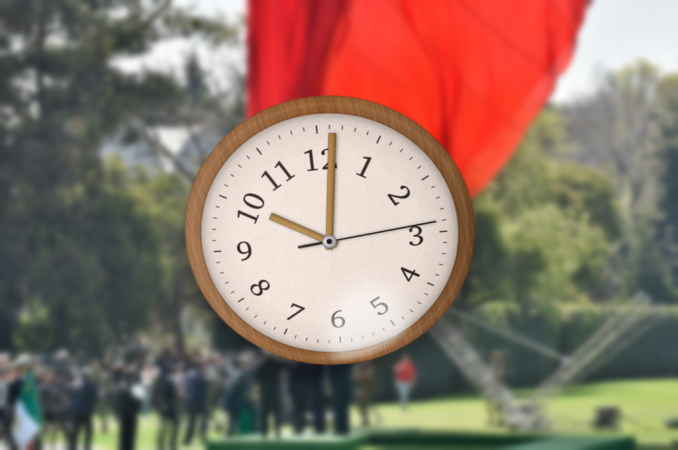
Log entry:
10h01m14s
